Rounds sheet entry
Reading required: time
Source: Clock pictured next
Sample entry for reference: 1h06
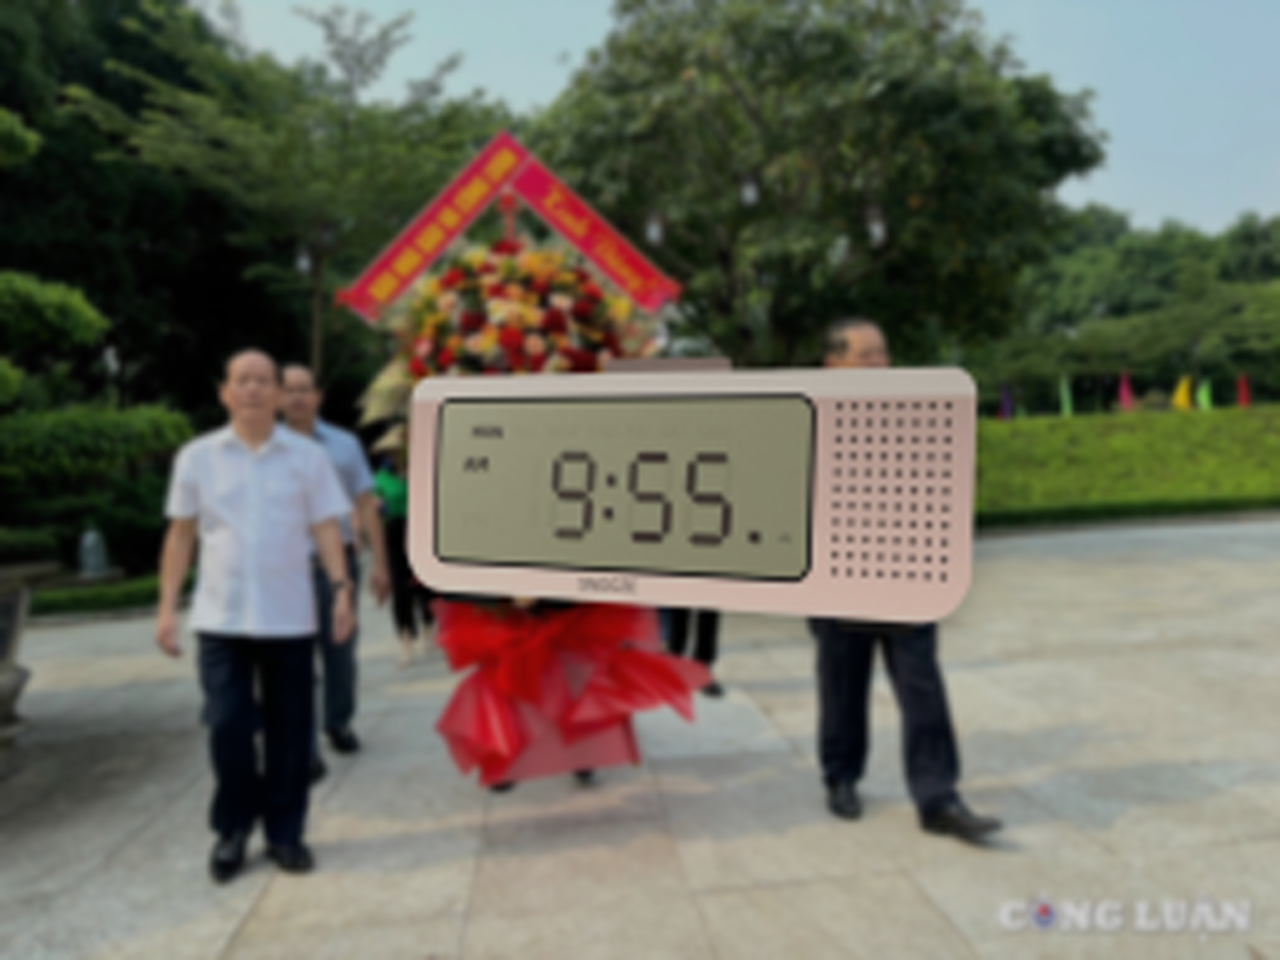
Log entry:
9h55
